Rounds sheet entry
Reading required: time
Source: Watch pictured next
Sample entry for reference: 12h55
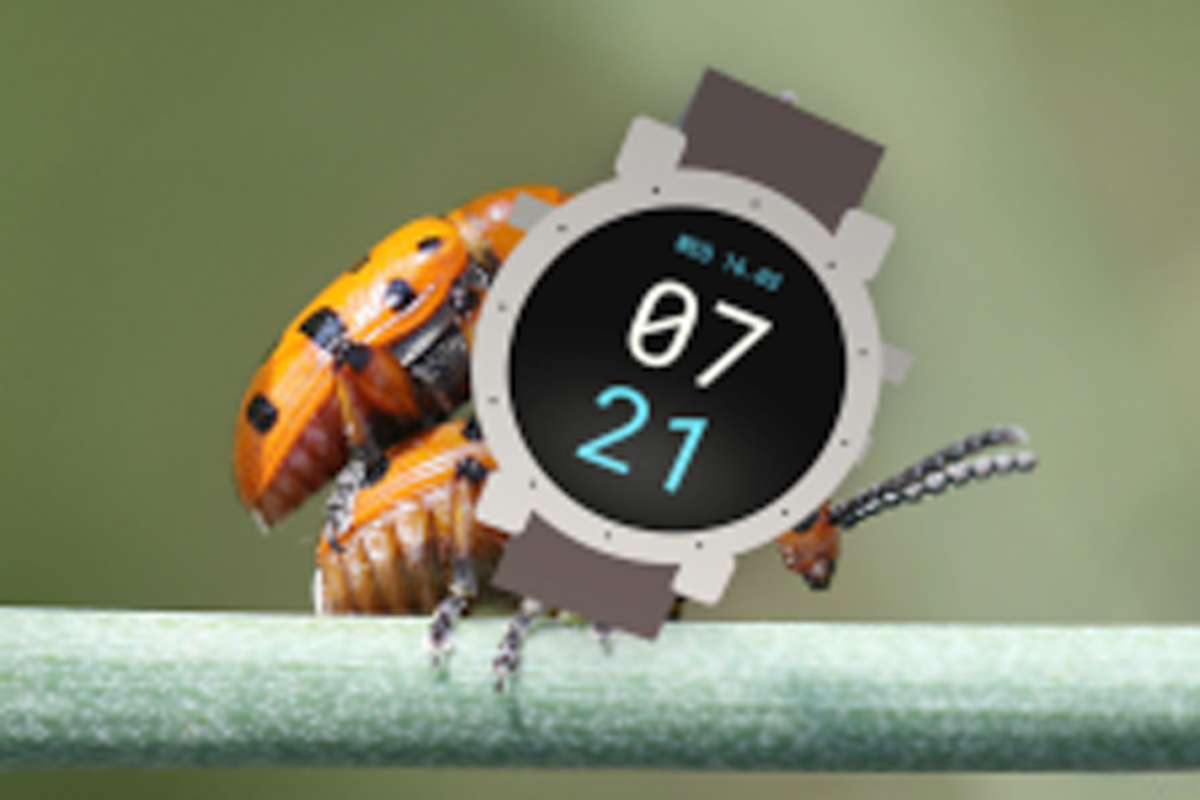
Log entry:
7h21
